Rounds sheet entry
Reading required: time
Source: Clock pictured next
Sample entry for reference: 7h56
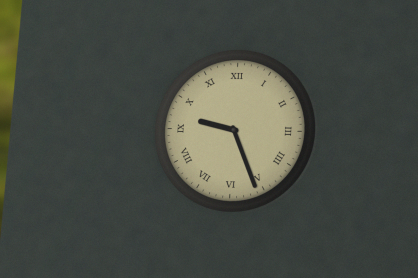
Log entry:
9h26
